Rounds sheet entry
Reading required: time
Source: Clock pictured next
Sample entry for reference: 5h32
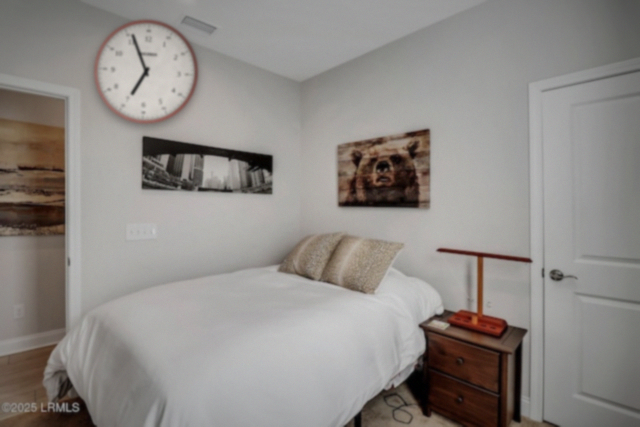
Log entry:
6h56
